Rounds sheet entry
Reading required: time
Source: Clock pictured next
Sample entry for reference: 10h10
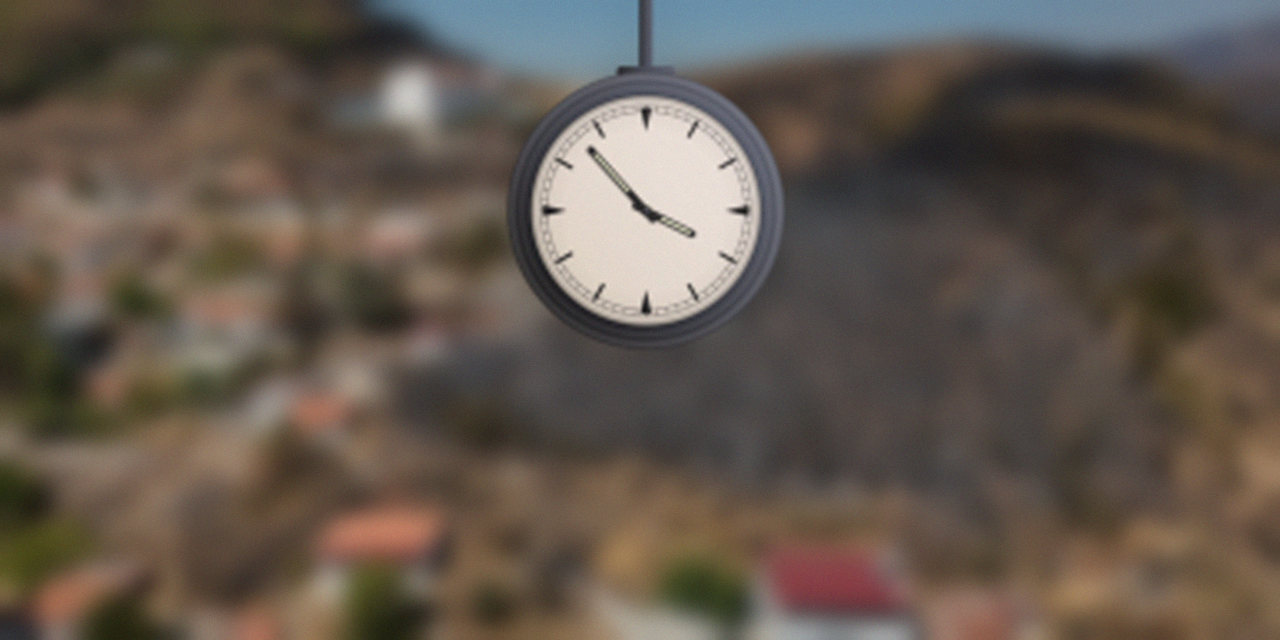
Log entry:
3h53
